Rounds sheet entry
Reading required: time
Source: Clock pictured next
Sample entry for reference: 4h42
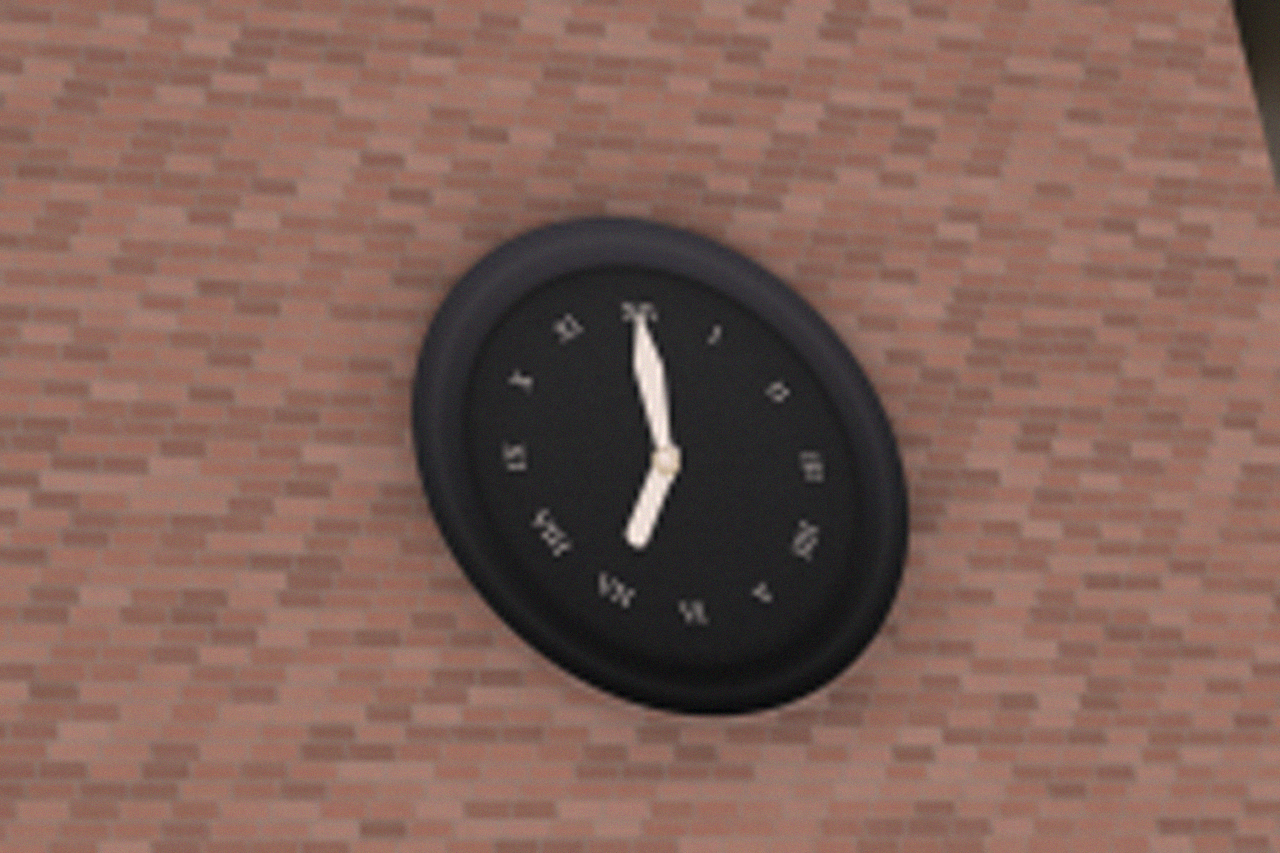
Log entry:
7h00
